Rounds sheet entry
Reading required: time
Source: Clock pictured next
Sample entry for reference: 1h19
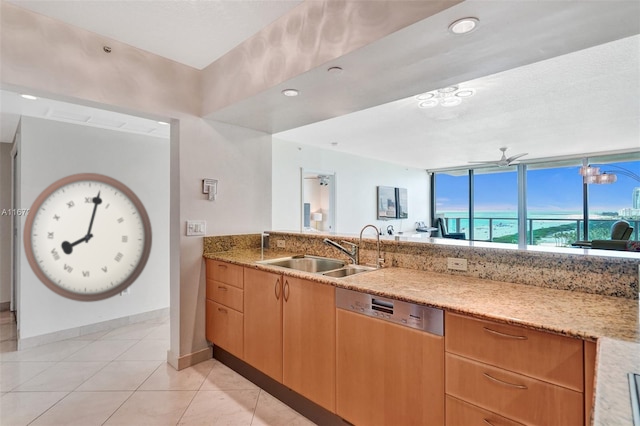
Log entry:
8h02
